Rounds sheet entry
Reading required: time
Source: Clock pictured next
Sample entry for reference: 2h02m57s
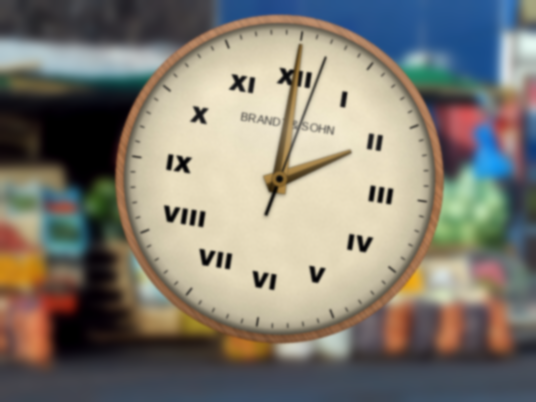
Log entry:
2h00m02s
